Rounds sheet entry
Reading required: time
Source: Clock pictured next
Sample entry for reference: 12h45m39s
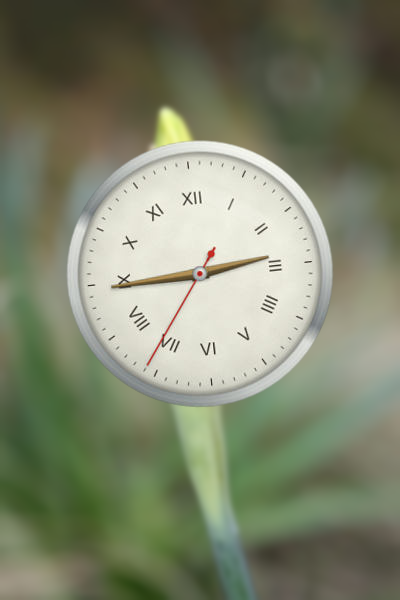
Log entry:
2h44m36s
